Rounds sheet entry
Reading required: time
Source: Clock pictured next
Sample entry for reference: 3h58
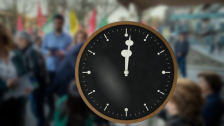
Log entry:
12h01
